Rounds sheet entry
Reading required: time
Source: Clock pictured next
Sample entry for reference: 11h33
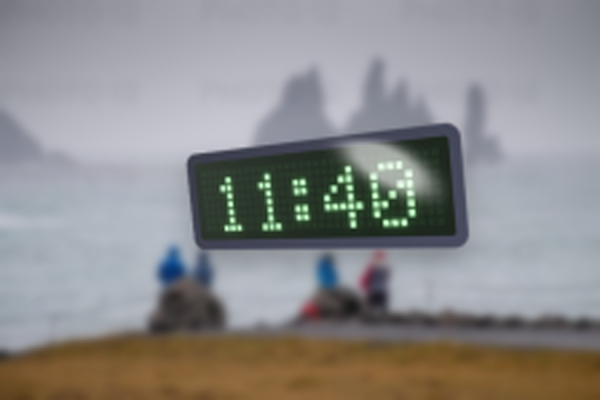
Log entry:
11h40
